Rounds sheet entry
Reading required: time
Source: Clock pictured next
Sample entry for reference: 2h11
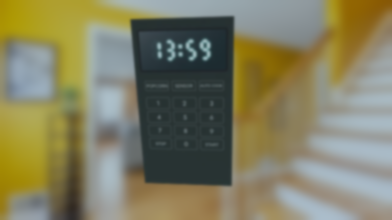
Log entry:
13h59
